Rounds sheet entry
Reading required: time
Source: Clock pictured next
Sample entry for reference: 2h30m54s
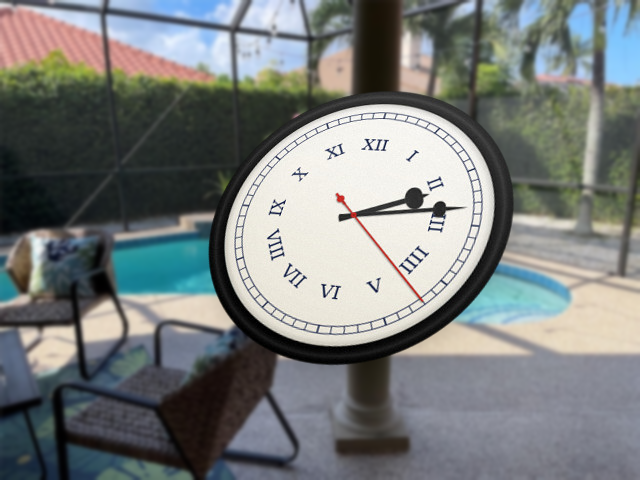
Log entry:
2h13m22s
